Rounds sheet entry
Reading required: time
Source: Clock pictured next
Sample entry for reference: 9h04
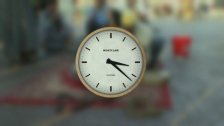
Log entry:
3h22
